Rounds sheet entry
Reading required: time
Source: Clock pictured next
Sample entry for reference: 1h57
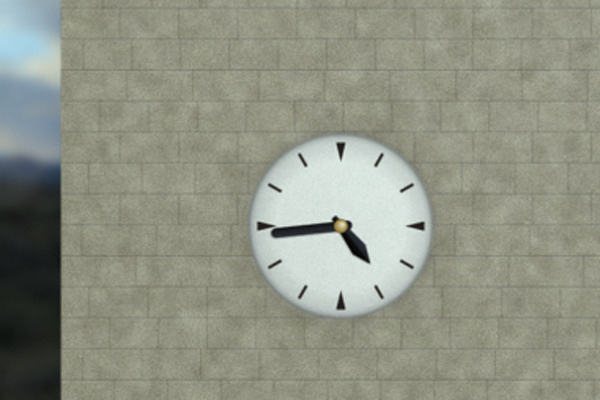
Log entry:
4h44
